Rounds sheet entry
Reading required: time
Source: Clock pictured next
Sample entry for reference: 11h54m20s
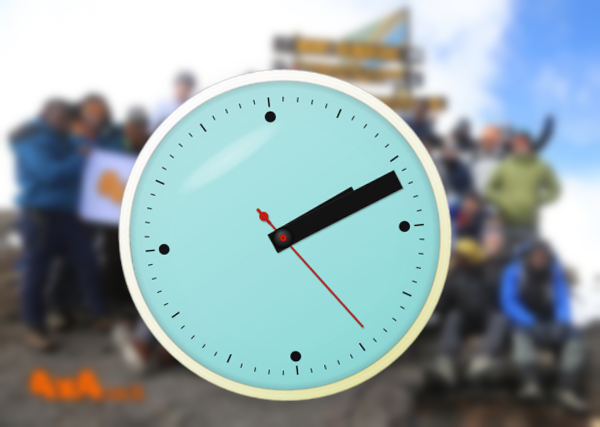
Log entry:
2h11m24s
